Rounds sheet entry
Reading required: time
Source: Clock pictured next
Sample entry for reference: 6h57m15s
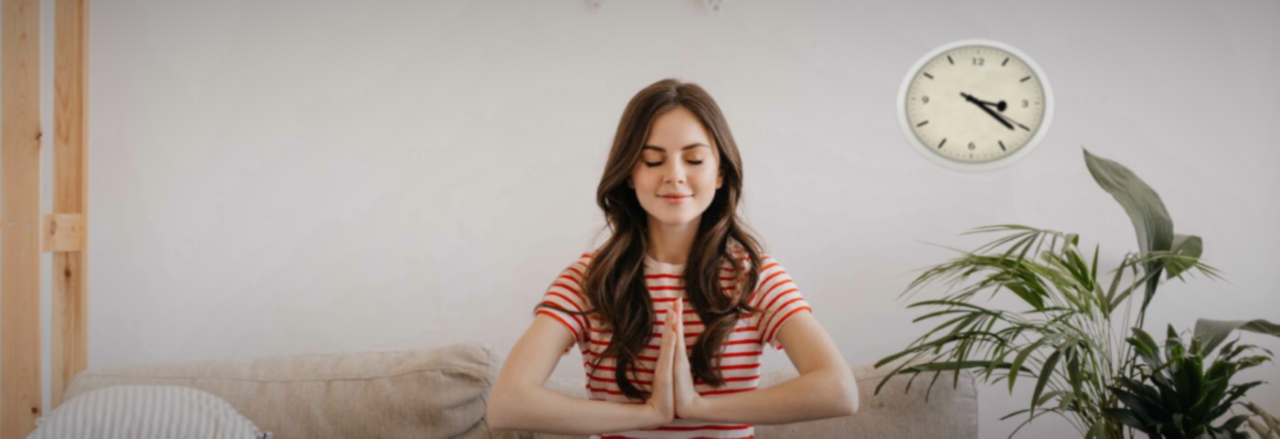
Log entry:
3h21m20s
